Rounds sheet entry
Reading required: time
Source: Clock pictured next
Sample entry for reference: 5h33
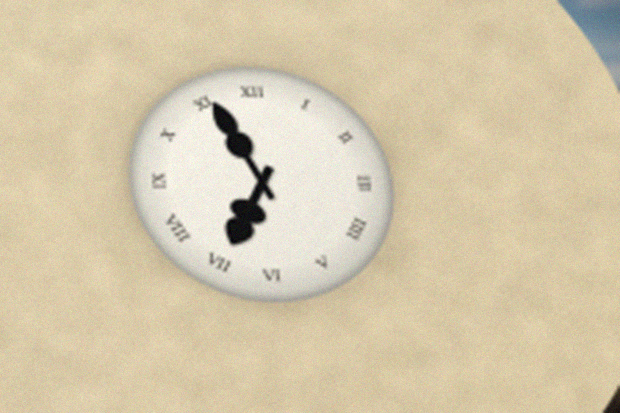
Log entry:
6h56
